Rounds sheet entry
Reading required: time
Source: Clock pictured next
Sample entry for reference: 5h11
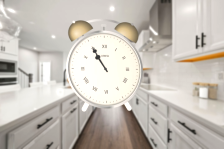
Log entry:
10h55
